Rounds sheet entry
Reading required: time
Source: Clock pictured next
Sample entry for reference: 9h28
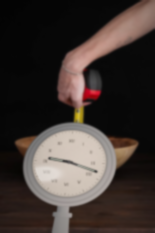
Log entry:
9h18
